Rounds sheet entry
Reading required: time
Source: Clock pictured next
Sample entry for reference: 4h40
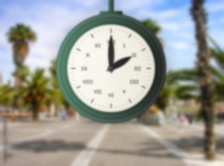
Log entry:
2h00
